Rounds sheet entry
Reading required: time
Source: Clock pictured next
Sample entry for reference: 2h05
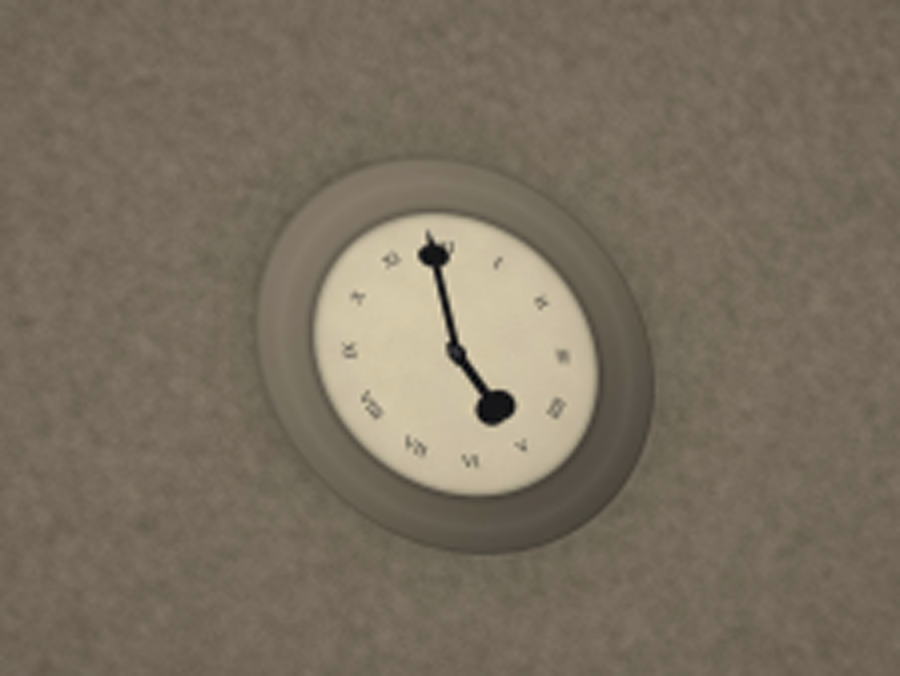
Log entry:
4h59
